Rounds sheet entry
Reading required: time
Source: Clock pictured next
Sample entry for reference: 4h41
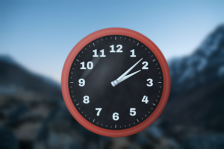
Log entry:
2h08
